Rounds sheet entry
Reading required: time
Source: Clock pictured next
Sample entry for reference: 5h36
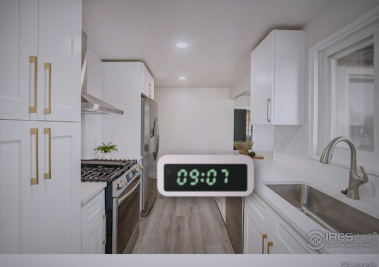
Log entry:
9h07
